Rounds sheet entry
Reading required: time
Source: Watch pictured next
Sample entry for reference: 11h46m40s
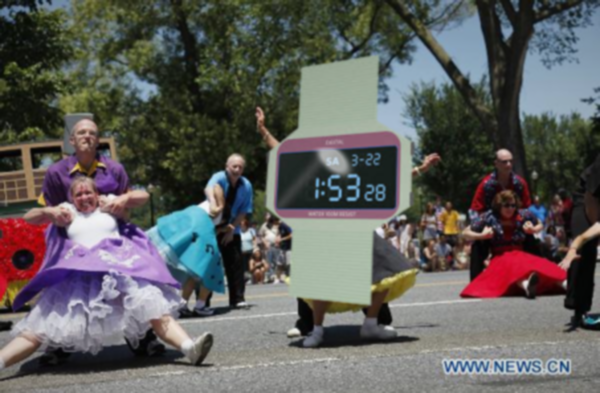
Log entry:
1h53m28s
